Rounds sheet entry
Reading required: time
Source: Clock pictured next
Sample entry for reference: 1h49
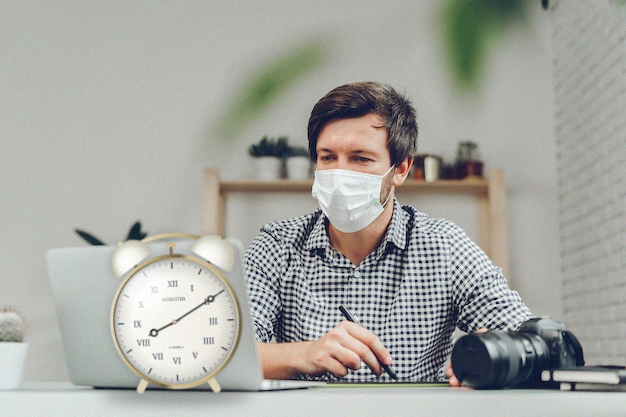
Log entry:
8h10
